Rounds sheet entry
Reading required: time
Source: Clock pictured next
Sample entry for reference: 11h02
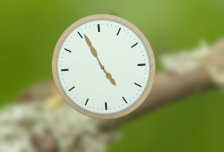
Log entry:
4h56
